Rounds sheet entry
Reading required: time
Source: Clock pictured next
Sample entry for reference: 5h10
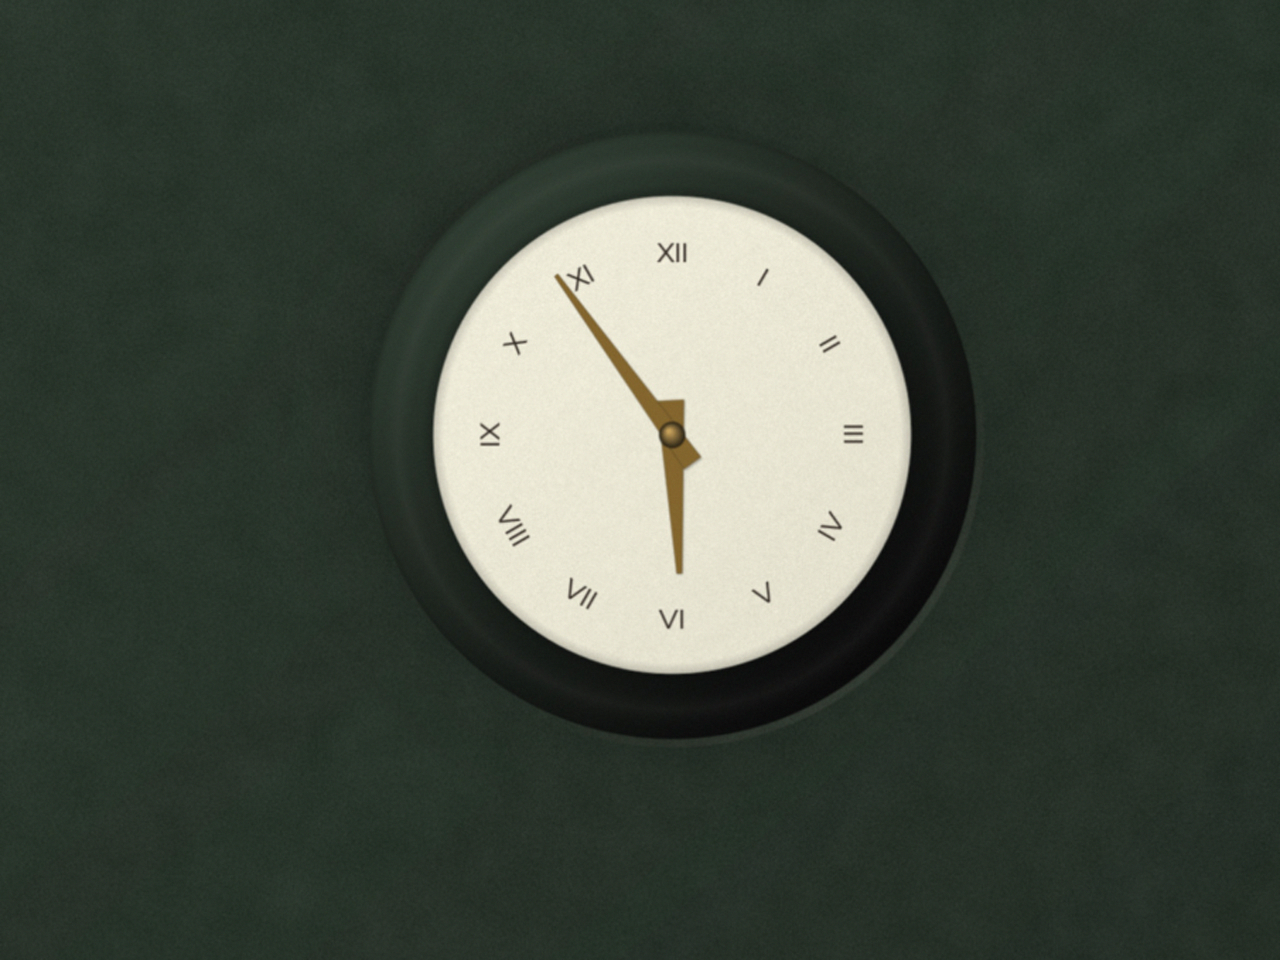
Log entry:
5h54
